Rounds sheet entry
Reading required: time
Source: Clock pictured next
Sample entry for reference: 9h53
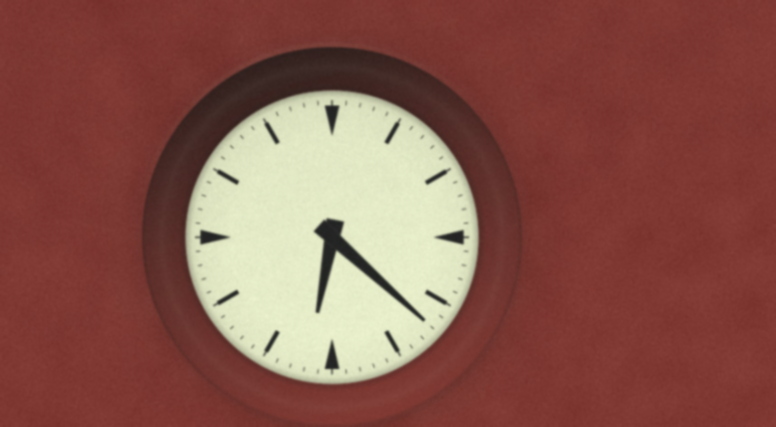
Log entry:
6h22
